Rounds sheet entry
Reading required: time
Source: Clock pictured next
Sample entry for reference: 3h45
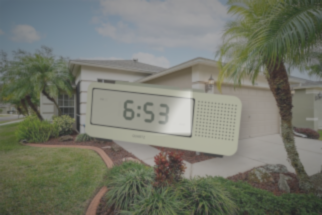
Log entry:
6h53
